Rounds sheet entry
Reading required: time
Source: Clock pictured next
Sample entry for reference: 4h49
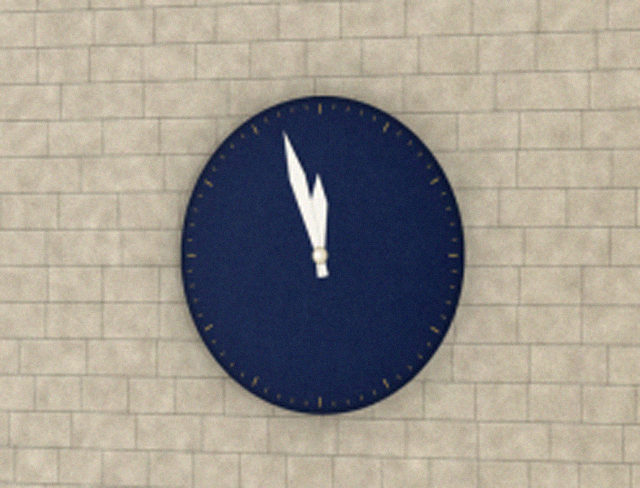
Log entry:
11h57
